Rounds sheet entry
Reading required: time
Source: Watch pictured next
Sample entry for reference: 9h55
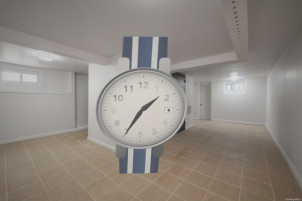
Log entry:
1h35
